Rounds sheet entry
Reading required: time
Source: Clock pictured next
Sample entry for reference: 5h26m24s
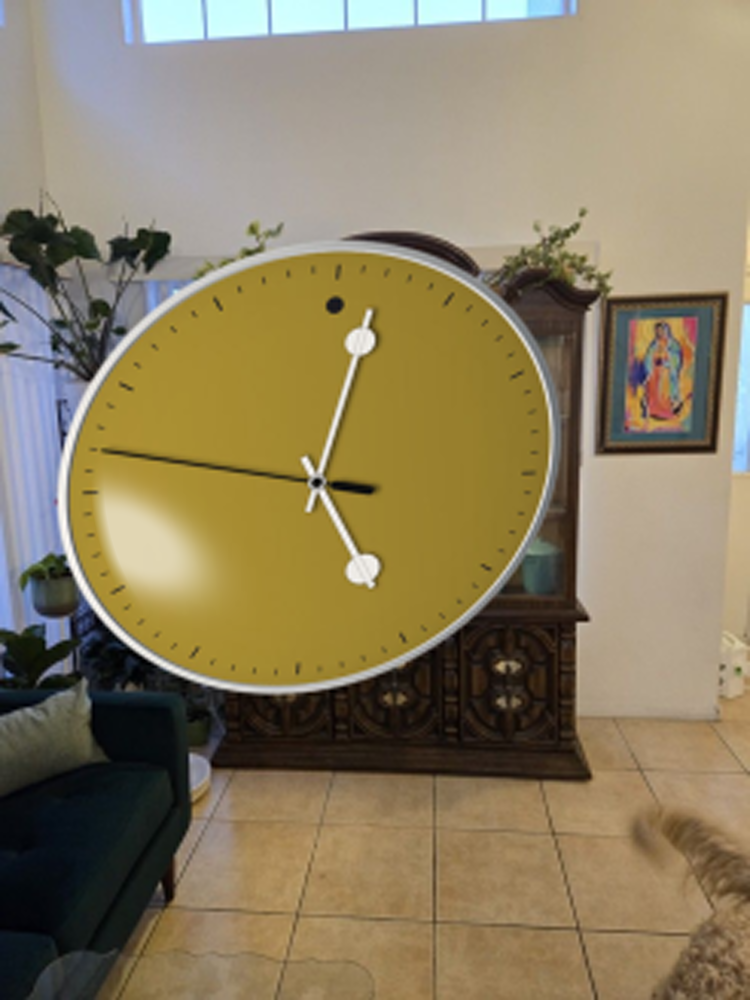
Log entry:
5h01m47s
